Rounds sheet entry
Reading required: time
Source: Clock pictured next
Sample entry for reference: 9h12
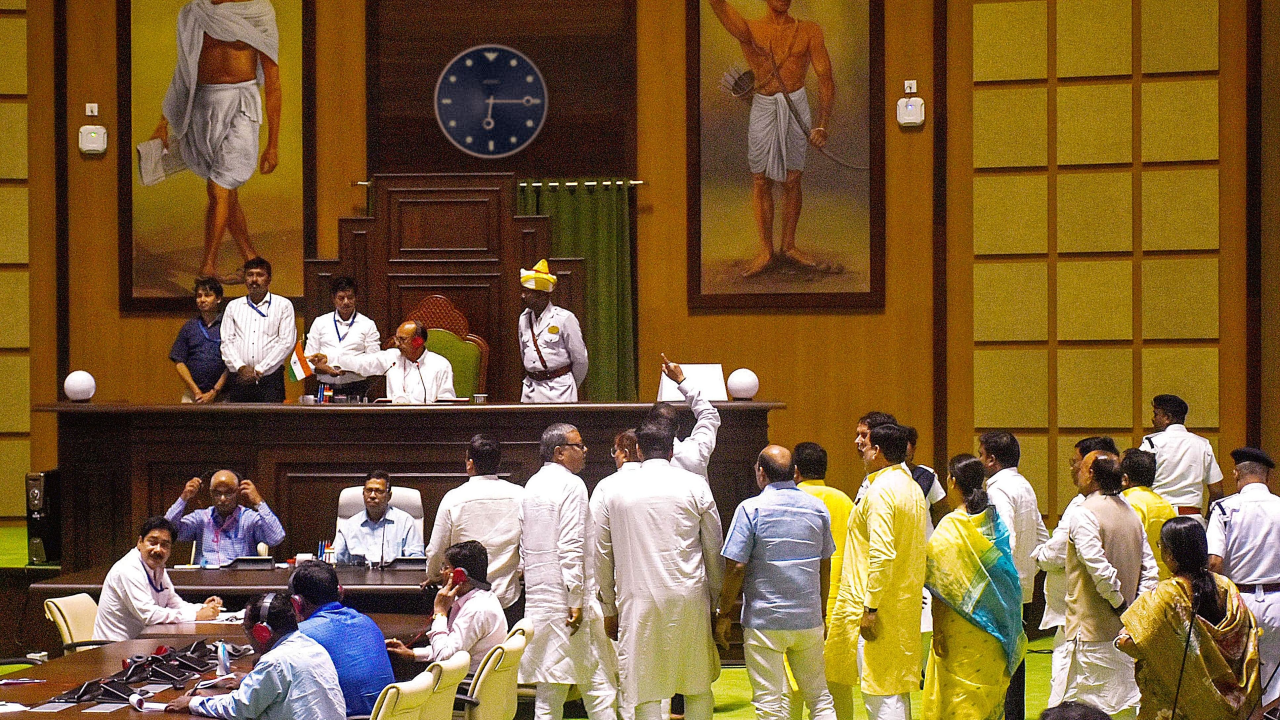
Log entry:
6h15
